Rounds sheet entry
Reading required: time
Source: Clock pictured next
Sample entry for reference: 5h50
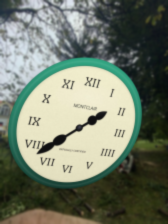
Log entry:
1h38
